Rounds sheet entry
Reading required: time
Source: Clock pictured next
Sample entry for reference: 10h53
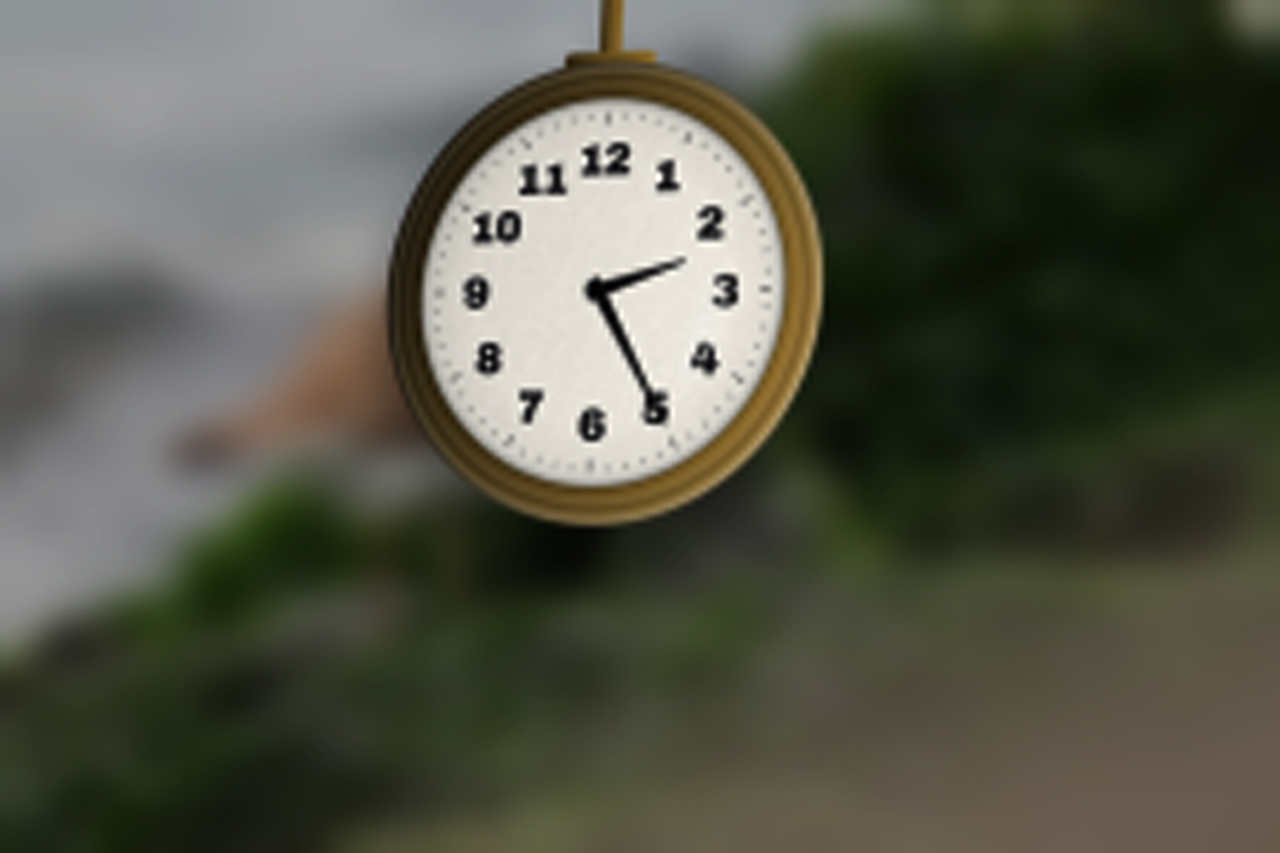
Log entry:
2h25
